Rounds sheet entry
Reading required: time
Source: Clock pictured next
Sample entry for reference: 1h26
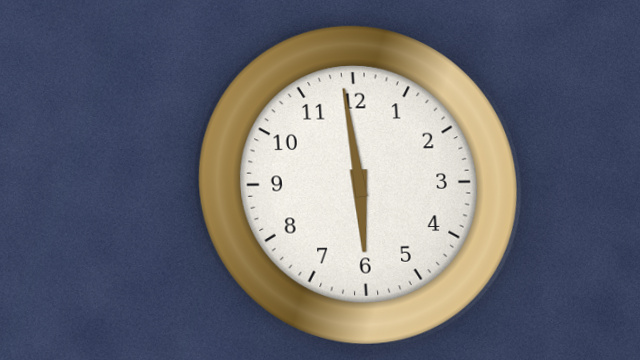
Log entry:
5h59
